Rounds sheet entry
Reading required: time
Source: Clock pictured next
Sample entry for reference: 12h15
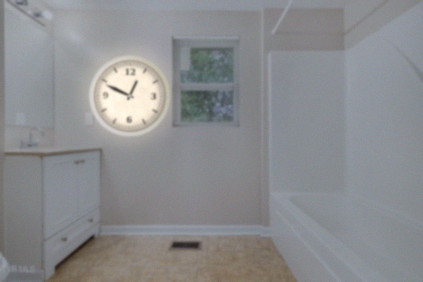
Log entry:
12h49
